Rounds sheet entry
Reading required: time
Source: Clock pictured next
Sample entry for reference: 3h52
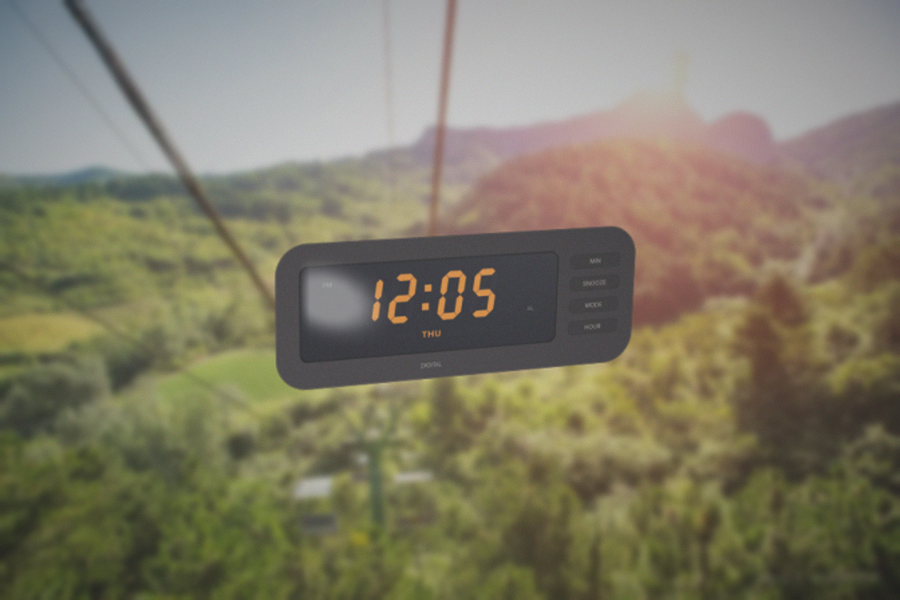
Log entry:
12h05
